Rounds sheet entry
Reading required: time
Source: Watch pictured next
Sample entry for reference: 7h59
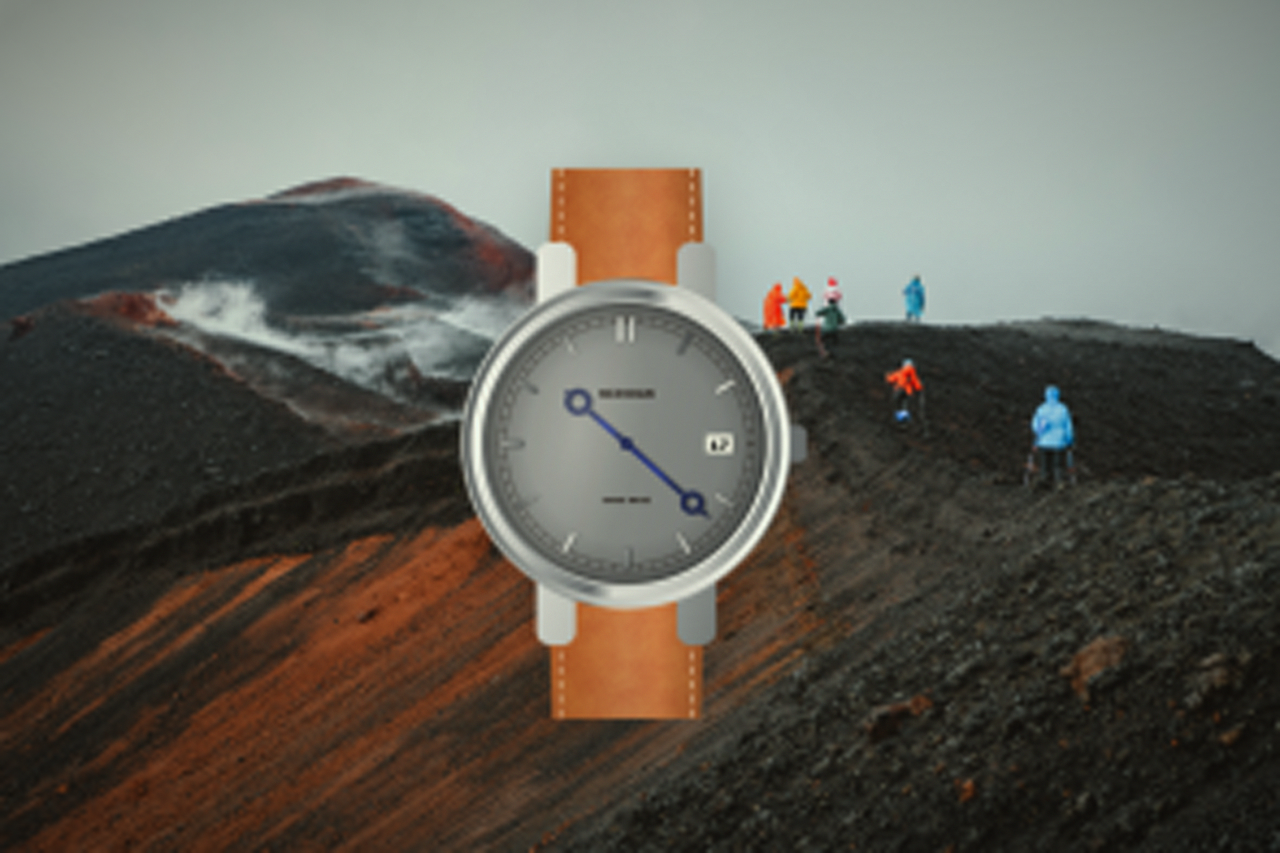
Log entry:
10h22
